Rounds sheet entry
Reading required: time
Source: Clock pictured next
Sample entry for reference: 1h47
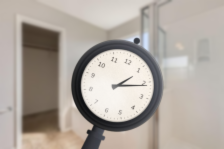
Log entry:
1h11
